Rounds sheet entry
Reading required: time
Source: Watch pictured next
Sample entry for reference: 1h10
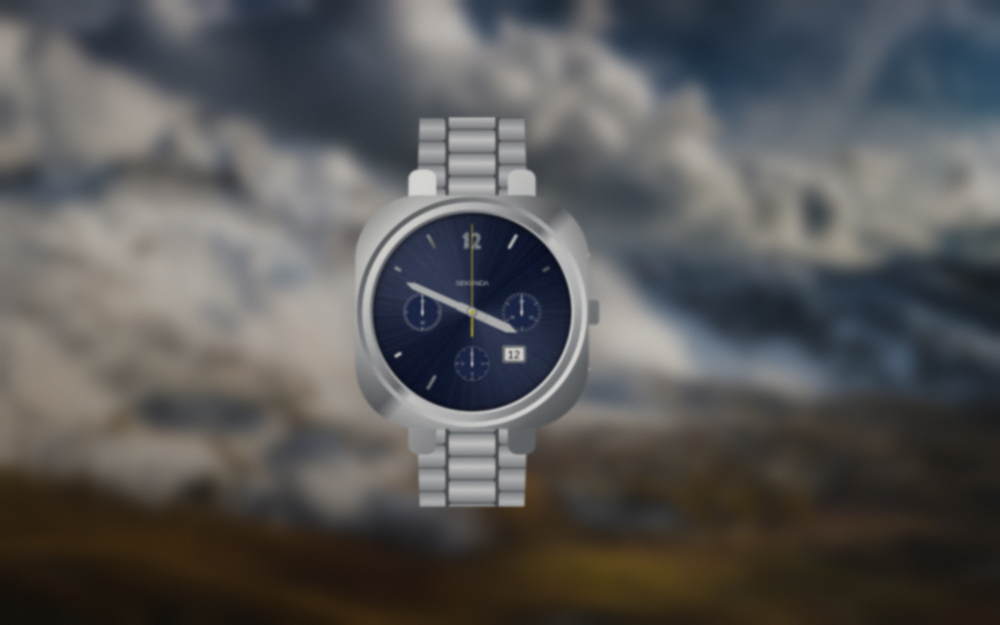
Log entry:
3h49
